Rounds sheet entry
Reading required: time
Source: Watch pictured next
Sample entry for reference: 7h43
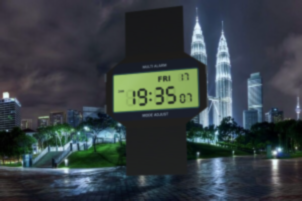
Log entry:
19h35
